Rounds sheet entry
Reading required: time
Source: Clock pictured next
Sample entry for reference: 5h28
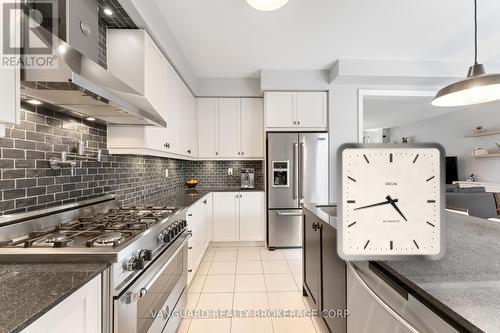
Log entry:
4h43
